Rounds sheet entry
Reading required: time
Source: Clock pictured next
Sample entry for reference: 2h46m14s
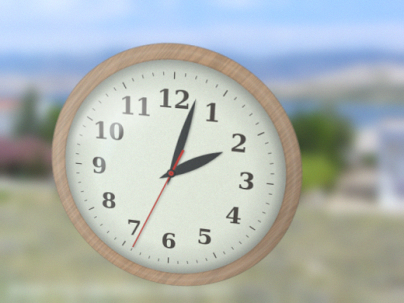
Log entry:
2h02m34s
